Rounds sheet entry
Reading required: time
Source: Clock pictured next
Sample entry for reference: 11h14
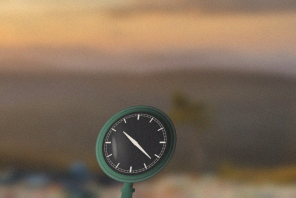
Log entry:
10h22
